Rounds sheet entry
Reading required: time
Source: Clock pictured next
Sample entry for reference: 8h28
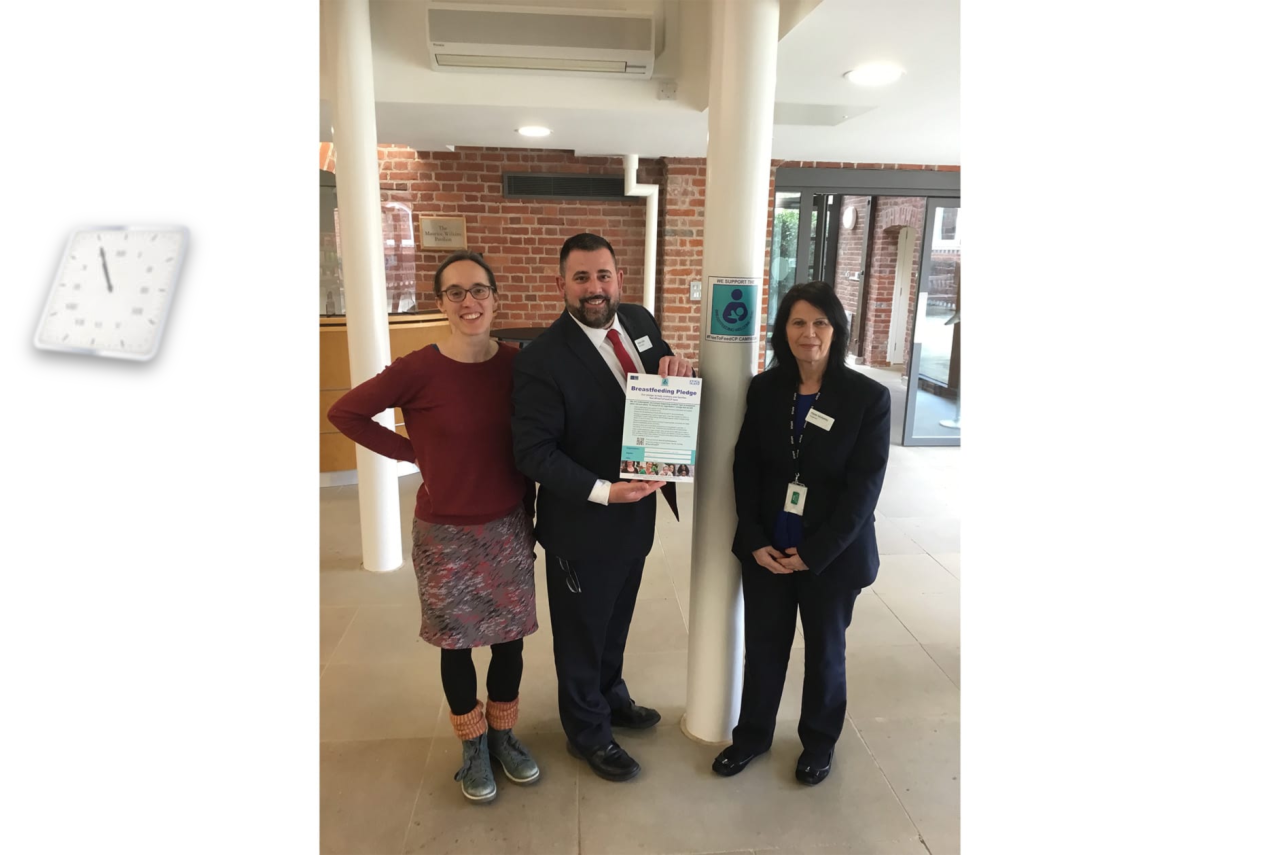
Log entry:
10h55
